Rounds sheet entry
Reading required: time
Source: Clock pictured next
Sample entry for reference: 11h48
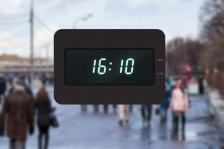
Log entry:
16h10
